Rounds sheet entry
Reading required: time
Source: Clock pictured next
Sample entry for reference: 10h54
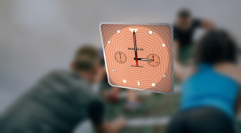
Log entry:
3h00
